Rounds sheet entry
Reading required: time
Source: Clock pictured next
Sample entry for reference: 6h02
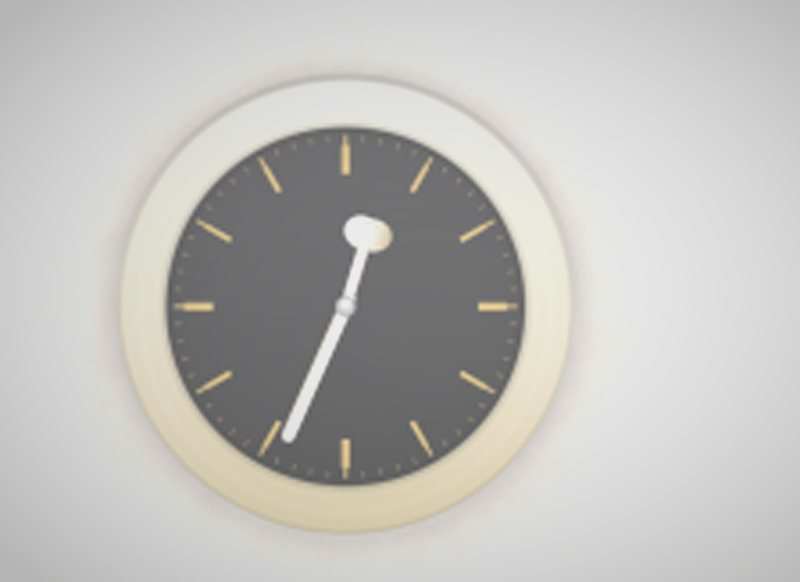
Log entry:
12h34
